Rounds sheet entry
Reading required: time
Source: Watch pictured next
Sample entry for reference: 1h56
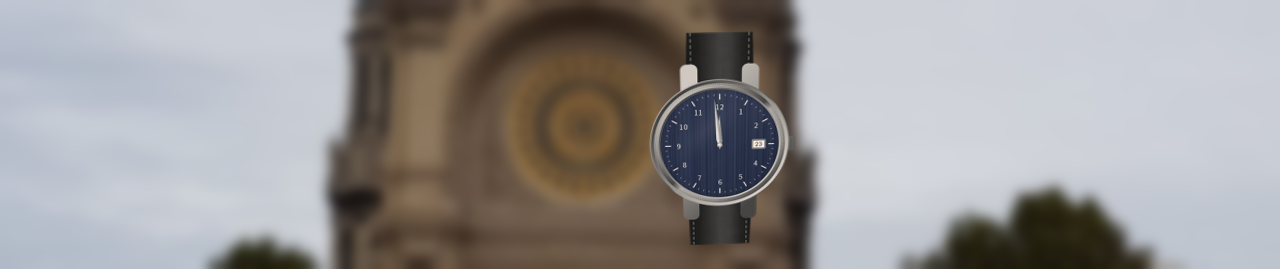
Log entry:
11h59
